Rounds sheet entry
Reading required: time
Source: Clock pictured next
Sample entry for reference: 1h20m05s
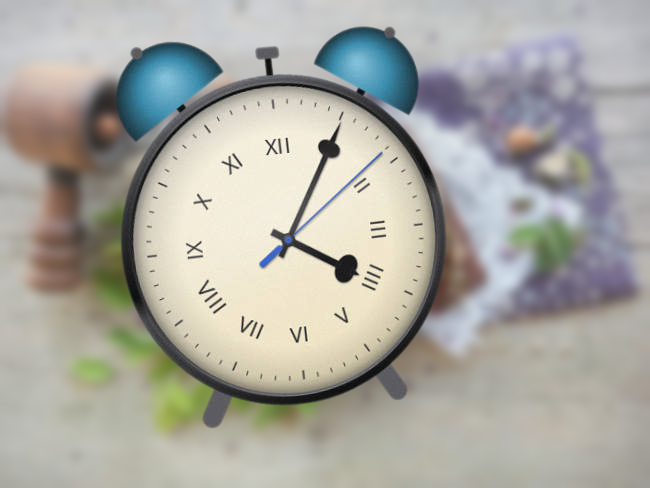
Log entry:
4h05m09s
